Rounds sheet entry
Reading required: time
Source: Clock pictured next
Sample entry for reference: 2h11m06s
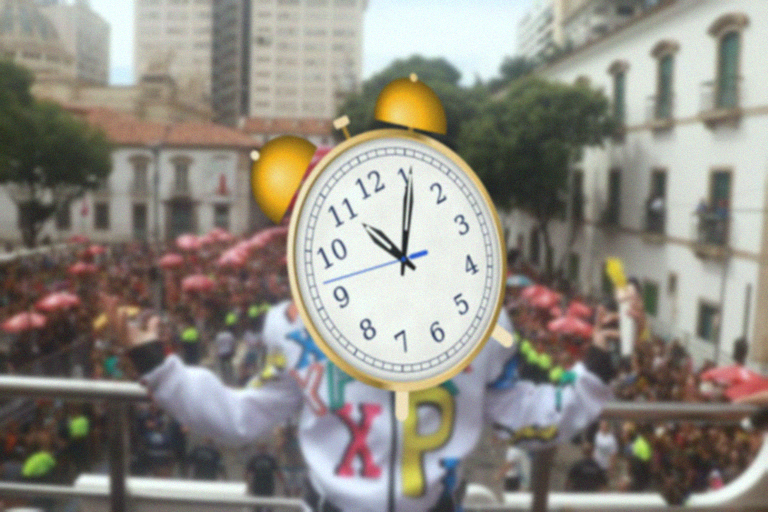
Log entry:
11h05m47s
